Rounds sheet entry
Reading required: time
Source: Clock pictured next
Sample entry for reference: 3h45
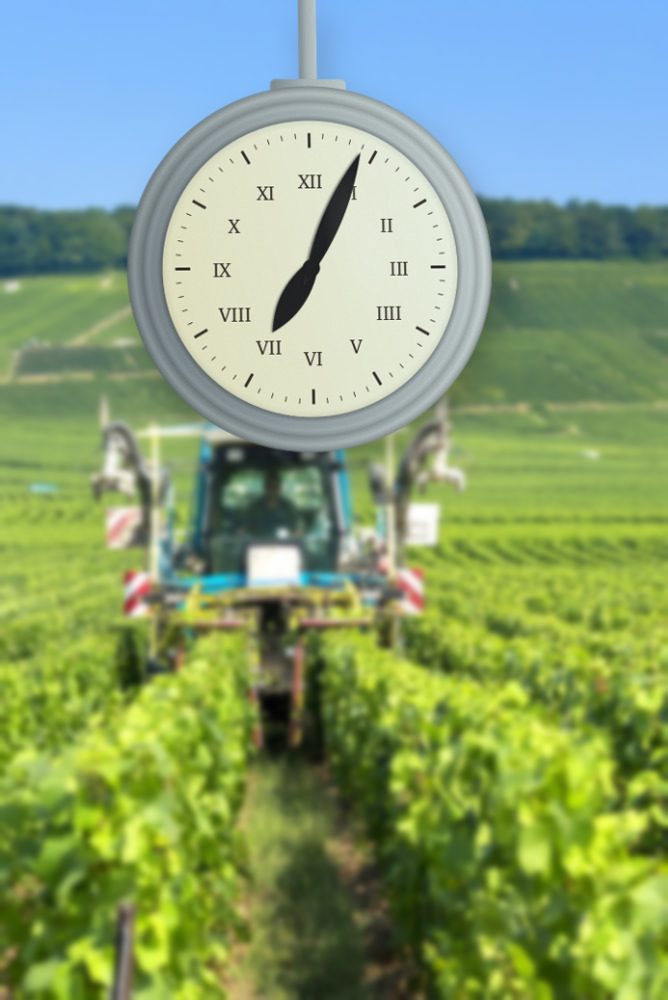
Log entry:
7h04
